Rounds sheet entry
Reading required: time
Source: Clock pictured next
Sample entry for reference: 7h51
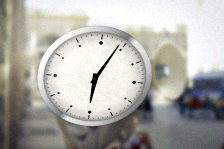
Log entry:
6h04
